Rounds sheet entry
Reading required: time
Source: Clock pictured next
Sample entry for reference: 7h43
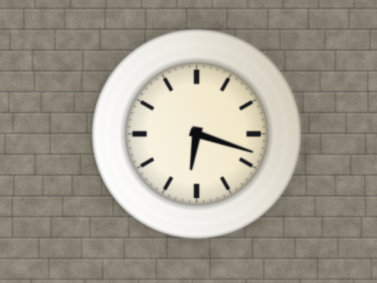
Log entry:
6h18
